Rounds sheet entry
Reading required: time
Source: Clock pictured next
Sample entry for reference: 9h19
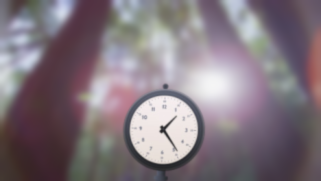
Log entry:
1h24
